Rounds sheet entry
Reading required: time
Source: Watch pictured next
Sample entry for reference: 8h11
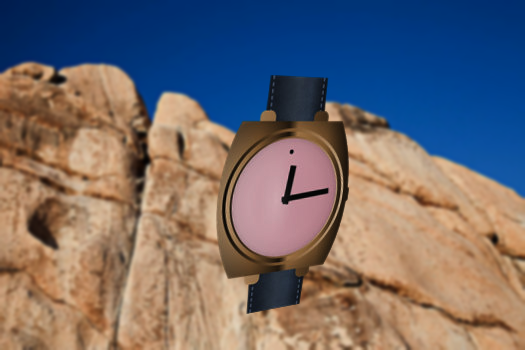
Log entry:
12h14
